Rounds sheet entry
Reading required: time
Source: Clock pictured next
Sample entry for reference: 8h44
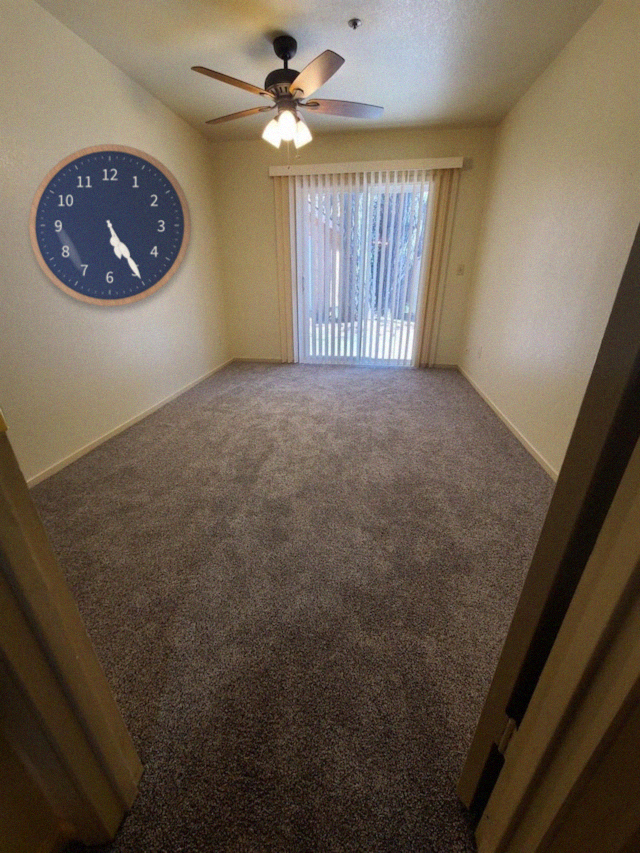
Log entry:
5h25
